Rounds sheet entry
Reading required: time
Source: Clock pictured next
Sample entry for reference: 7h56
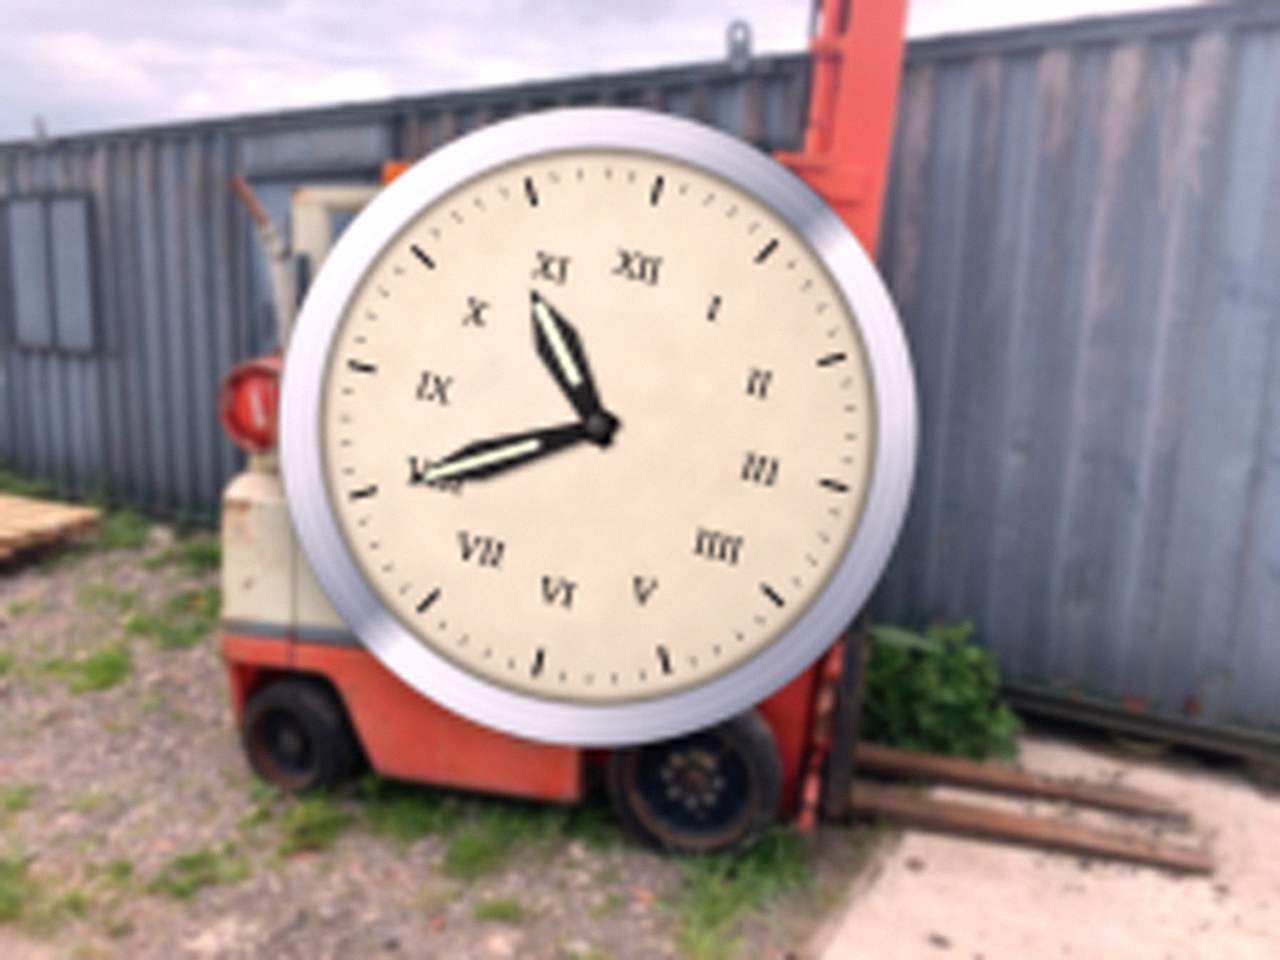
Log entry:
10h40
